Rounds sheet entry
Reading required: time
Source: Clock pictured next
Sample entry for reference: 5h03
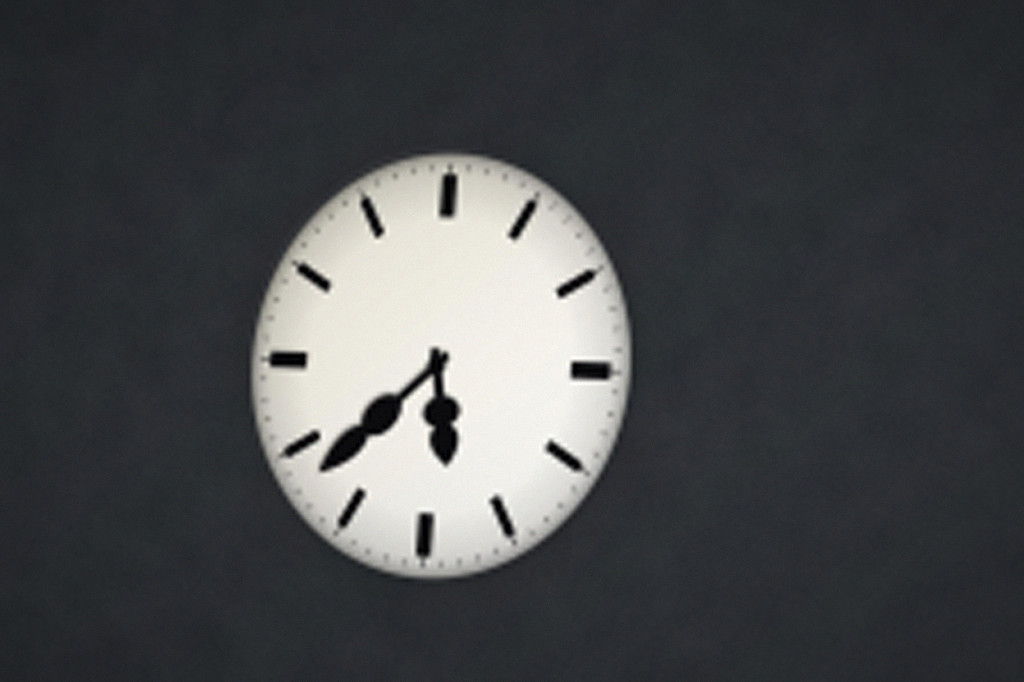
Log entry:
5h38
